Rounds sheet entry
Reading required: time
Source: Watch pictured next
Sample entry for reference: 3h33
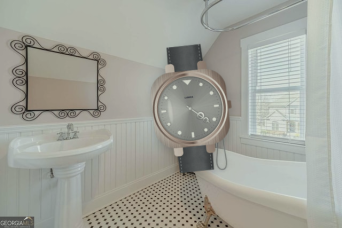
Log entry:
4h22
